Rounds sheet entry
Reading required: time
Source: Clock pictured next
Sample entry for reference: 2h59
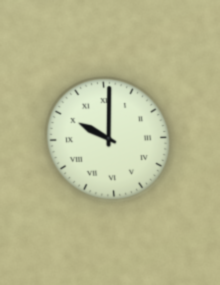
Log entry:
10h01
